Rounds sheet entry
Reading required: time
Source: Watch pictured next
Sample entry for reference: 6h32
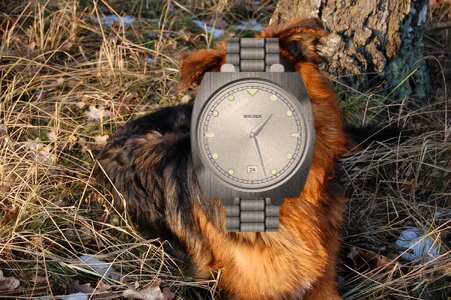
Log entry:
1h27
